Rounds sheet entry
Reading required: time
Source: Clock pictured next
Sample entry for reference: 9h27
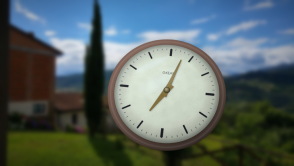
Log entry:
7h03
